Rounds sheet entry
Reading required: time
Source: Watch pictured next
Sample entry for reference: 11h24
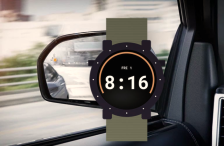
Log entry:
8h16
